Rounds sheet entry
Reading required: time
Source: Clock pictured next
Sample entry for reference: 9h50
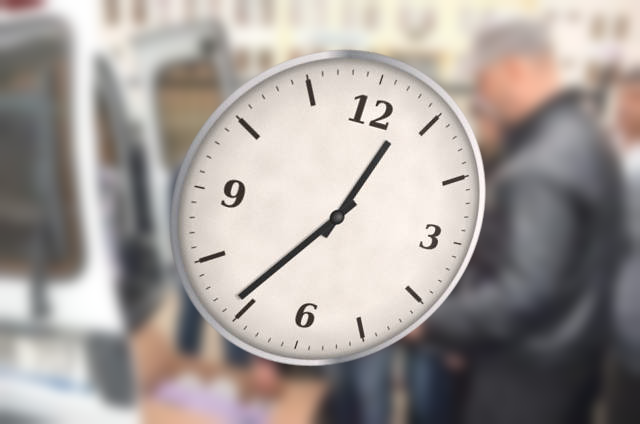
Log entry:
12h36
